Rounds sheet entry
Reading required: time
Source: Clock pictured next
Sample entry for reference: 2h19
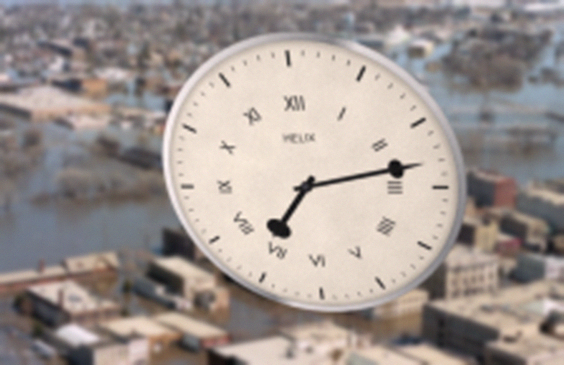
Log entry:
7h13
